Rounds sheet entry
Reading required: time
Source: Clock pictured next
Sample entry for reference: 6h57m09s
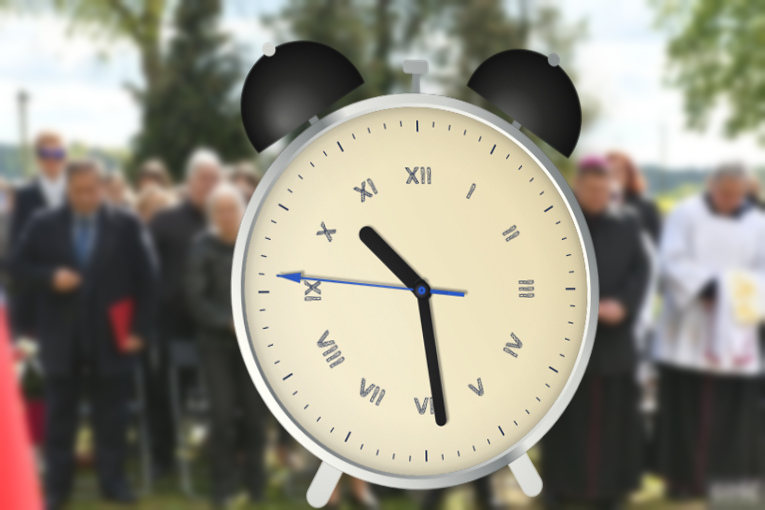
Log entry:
10h28m46s
